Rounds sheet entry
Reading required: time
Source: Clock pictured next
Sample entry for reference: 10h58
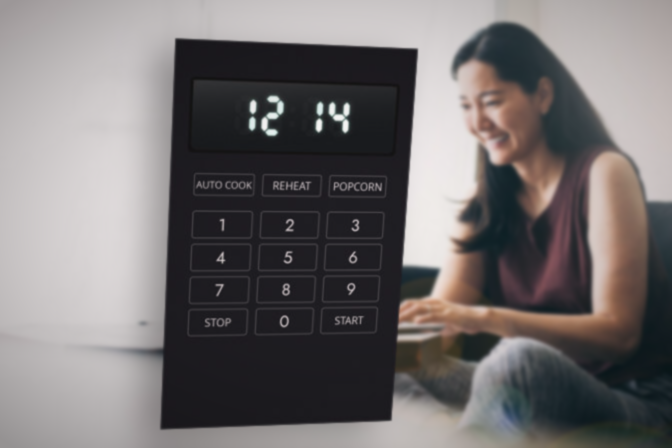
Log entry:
12h14
